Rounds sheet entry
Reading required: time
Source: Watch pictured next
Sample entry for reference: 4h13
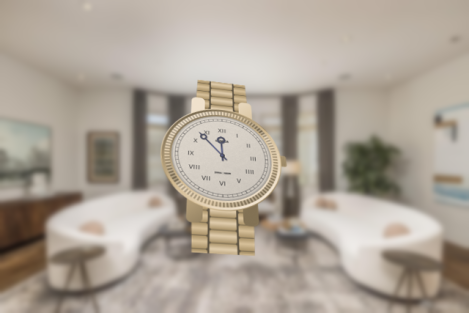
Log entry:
11h53
